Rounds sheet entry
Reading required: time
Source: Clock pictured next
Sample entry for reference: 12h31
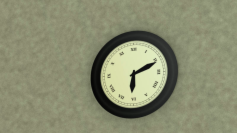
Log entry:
6h11
